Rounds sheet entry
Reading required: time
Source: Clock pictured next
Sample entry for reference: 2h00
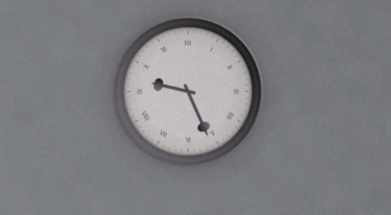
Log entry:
9h26
